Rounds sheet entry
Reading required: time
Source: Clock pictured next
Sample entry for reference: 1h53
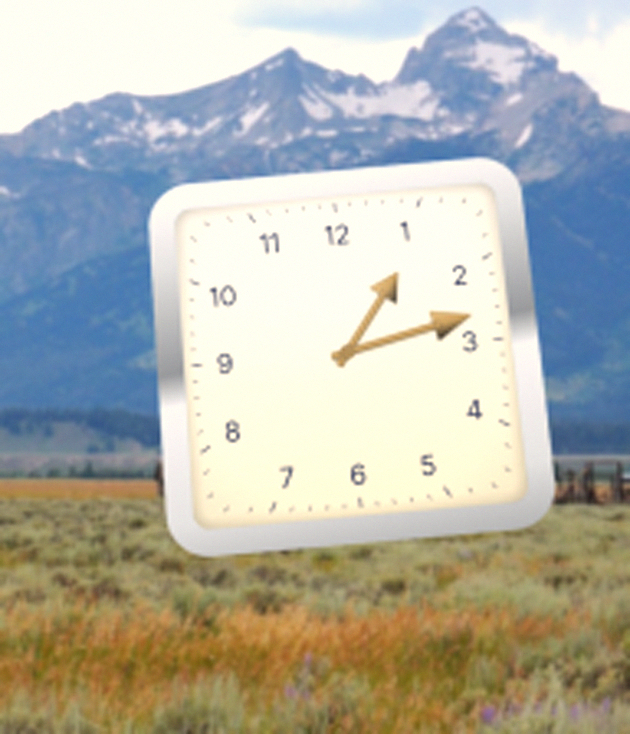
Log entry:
1h13
